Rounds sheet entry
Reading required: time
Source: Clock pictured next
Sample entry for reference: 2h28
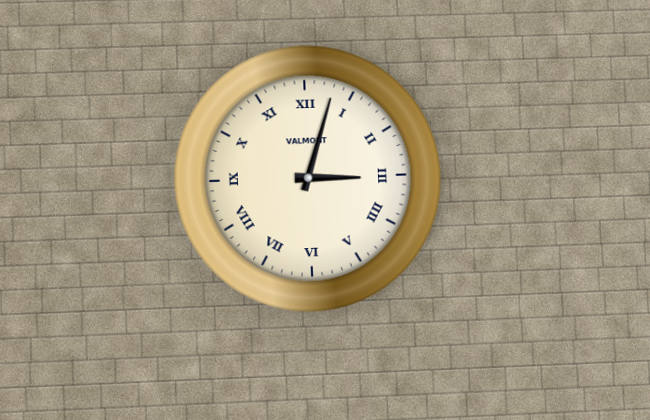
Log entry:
3h03
